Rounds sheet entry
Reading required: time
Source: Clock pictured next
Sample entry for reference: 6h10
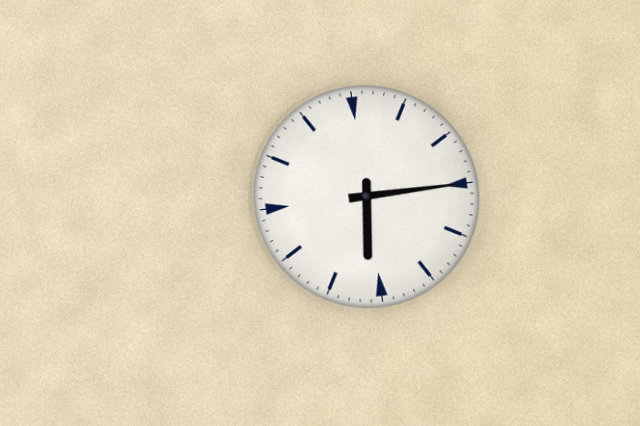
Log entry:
6h15
